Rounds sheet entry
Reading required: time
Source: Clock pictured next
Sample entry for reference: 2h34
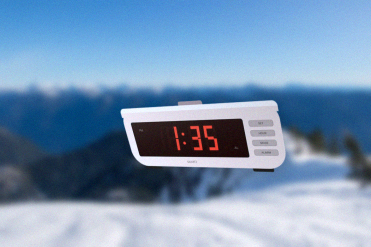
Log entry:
1h35
